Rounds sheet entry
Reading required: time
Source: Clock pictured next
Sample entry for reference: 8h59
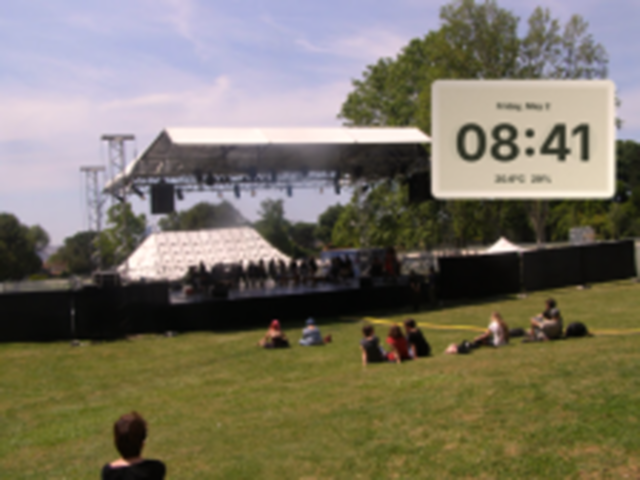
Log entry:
8h41
